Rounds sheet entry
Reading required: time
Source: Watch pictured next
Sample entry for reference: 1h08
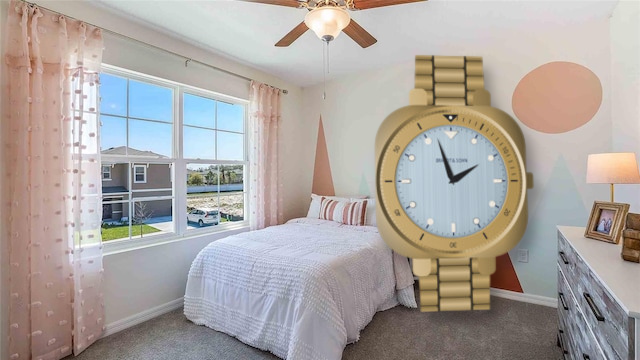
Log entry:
1h57
